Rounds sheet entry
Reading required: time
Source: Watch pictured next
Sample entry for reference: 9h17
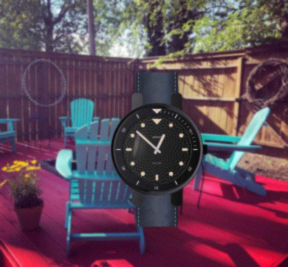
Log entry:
12h52
